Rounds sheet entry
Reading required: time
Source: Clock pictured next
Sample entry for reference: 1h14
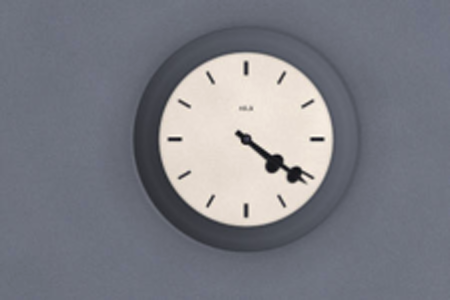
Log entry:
4h21
